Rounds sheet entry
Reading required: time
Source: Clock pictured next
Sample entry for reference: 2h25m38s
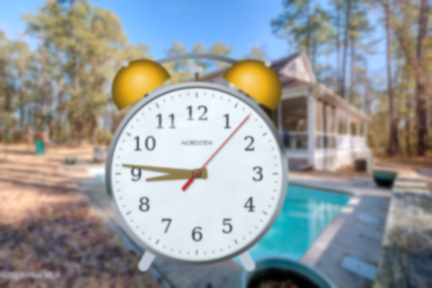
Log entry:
8h46m07s
